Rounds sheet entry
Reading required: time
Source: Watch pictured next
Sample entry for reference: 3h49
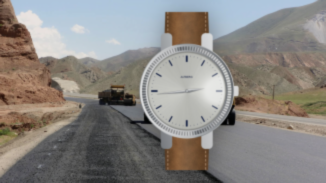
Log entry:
2h44
